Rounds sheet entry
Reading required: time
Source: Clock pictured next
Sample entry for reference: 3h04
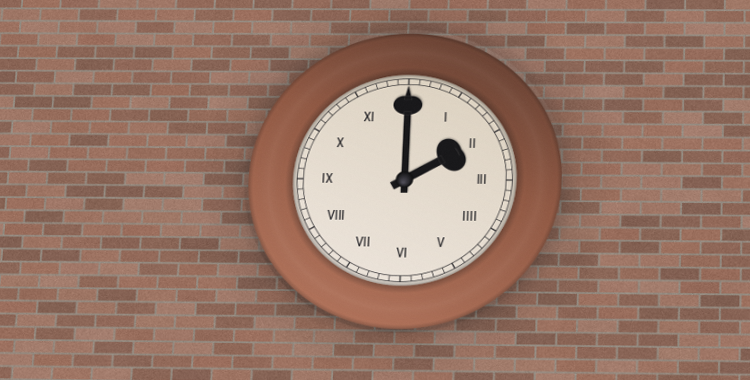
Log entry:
2h00
